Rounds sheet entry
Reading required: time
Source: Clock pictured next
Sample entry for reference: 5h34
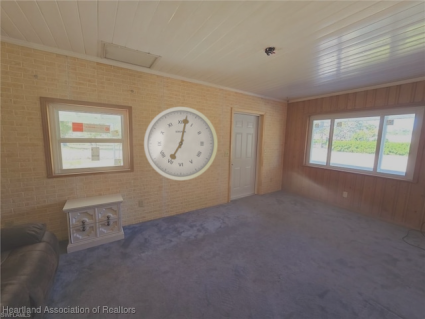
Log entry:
7h02
